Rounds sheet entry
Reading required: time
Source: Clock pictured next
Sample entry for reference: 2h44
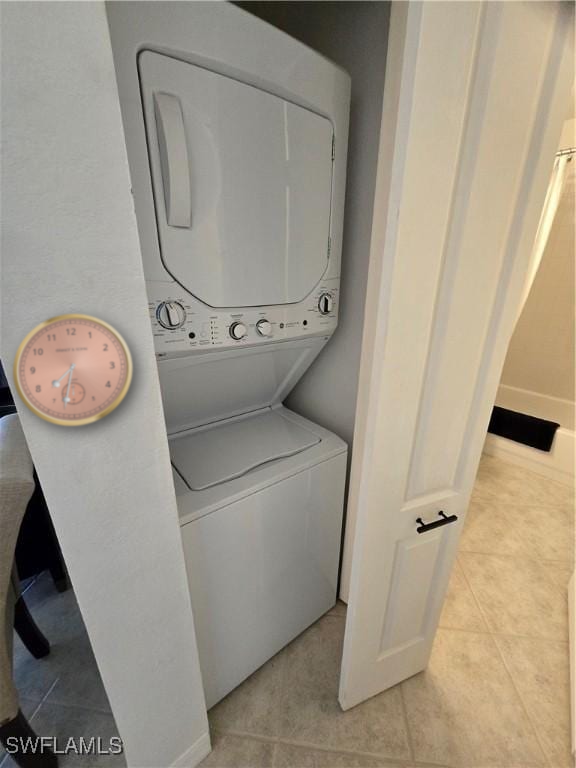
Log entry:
7h32
